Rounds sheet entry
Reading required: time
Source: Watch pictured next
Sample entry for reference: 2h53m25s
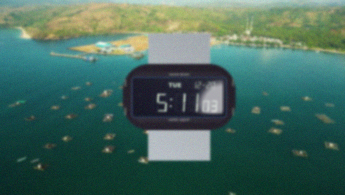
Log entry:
5h11m03s
